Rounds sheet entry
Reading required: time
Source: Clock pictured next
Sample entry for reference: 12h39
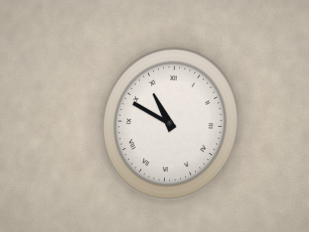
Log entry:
10h49
